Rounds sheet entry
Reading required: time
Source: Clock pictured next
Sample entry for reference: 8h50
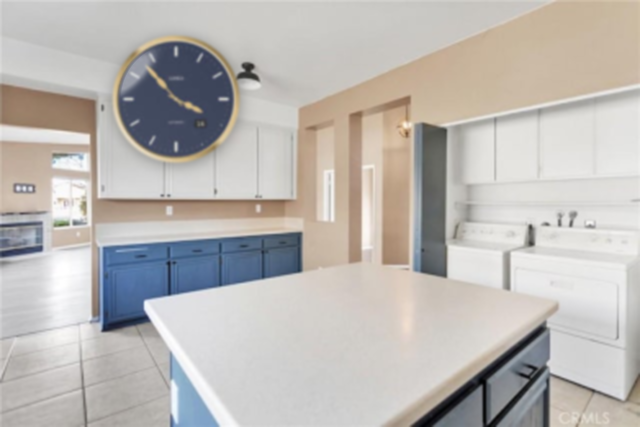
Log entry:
3h53
